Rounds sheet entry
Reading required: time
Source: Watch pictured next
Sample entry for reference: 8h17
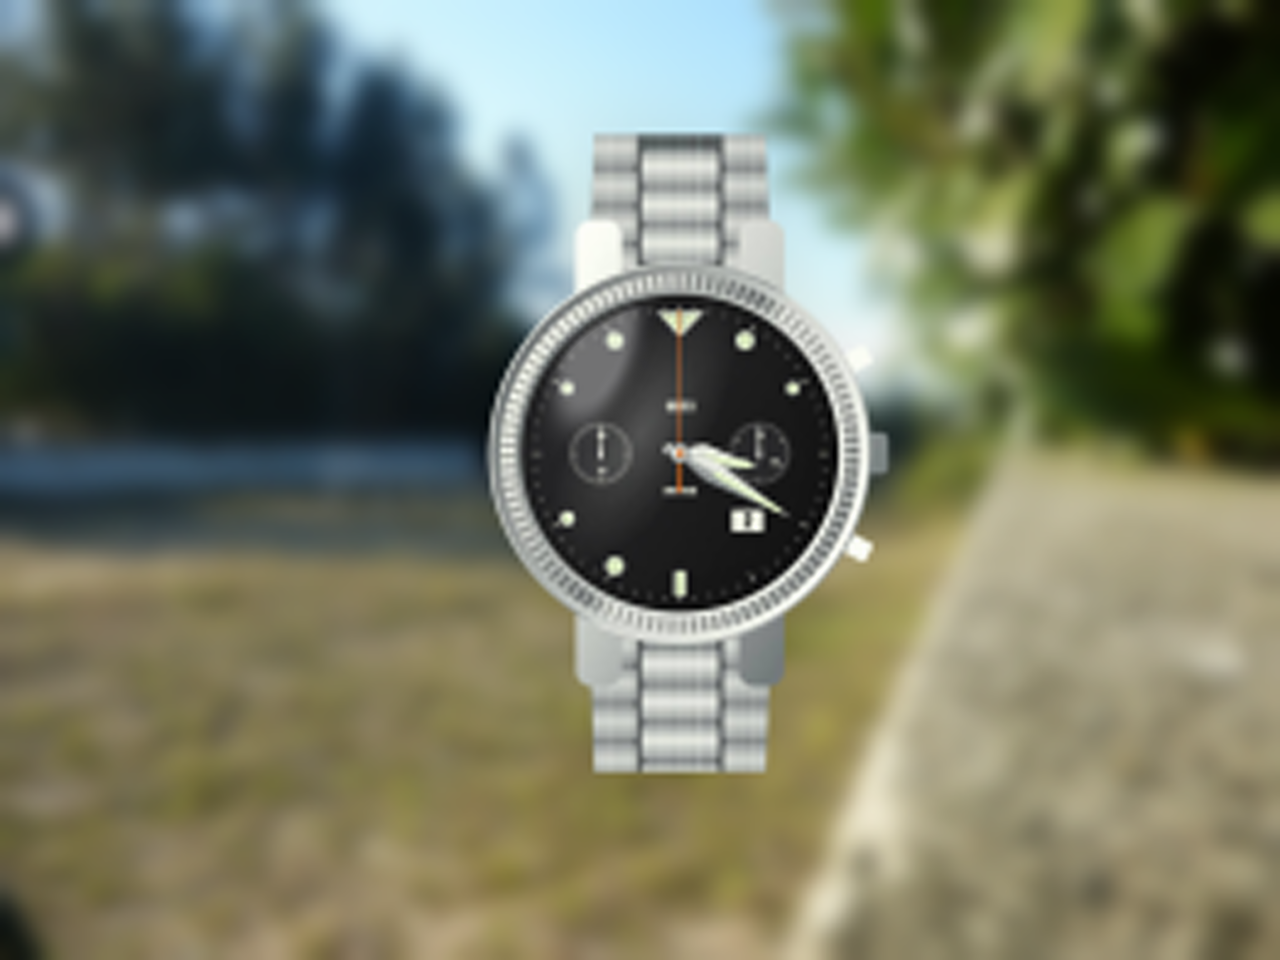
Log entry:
3h20
